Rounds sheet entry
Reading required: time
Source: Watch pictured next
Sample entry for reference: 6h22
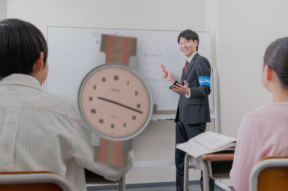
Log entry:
9h17
